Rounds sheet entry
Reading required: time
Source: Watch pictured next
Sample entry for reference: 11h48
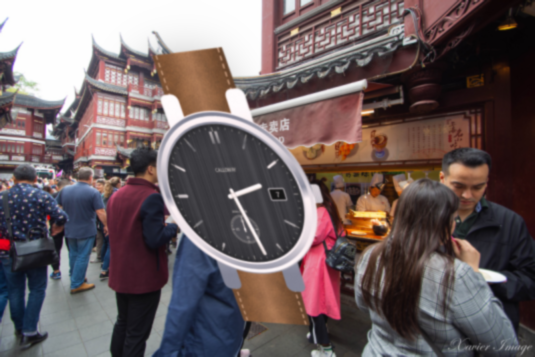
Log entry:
2h28
